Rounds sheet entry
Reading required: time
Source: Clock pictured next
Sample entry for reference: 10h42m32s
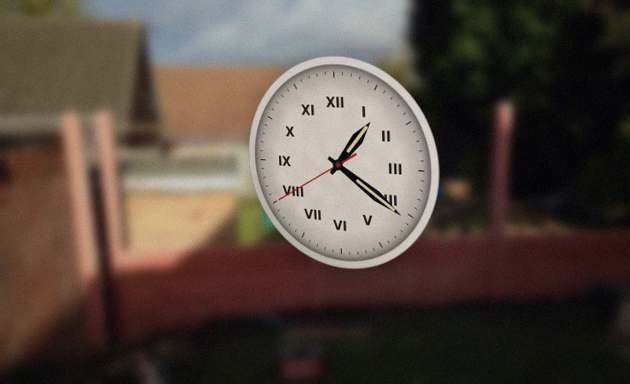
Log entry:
1h20m40s
